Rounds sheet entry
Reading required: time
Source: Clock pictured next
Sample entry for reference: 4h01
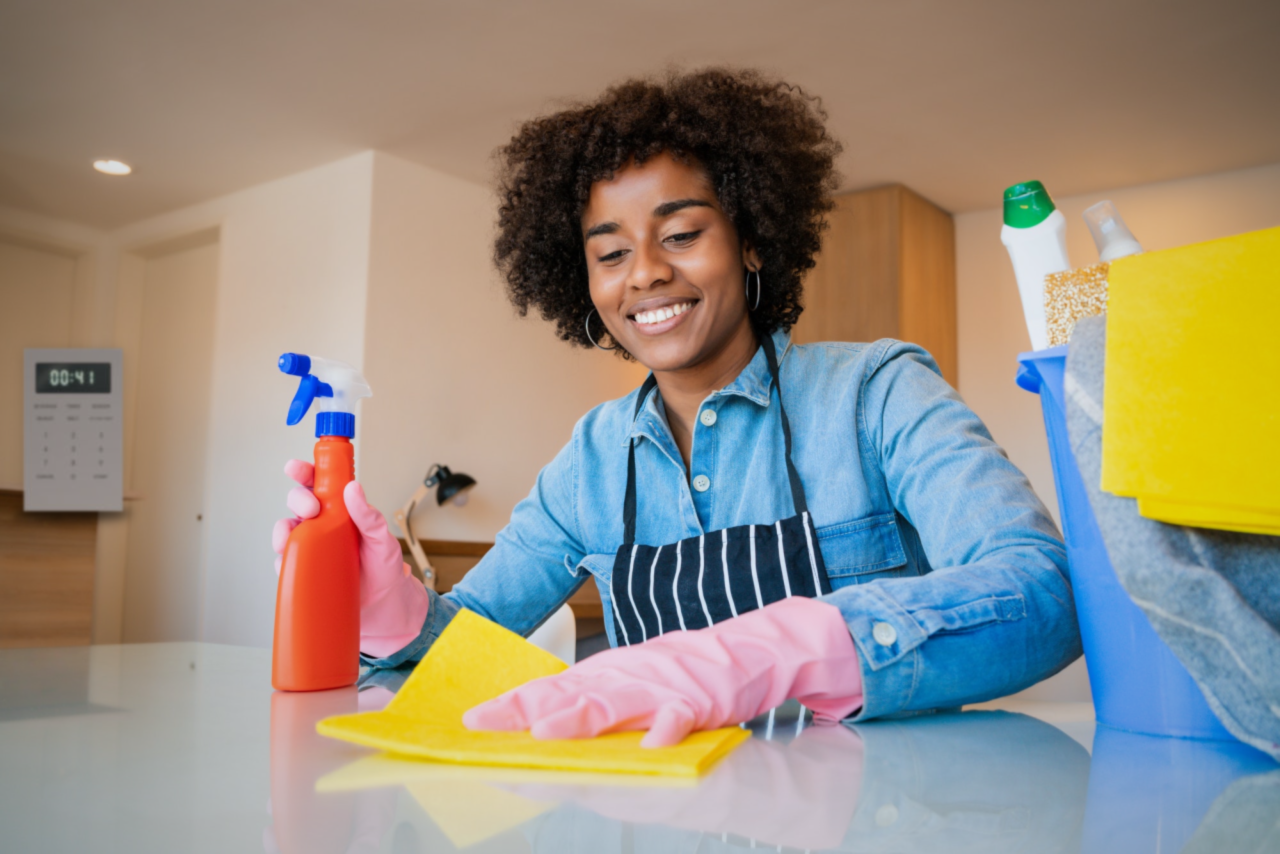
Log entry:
0h41
